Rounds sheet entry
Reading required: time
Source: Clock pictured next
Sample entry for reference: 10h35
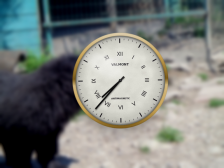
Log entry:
7h37
